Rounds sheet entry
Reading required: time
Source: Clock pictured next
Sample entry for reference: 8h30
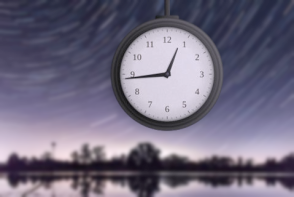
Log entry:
12h44
